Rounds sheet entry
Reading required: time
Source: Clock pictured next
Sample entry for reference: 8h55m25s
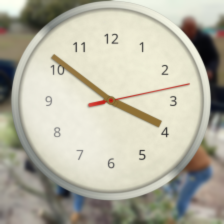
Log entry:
3h51m13s
